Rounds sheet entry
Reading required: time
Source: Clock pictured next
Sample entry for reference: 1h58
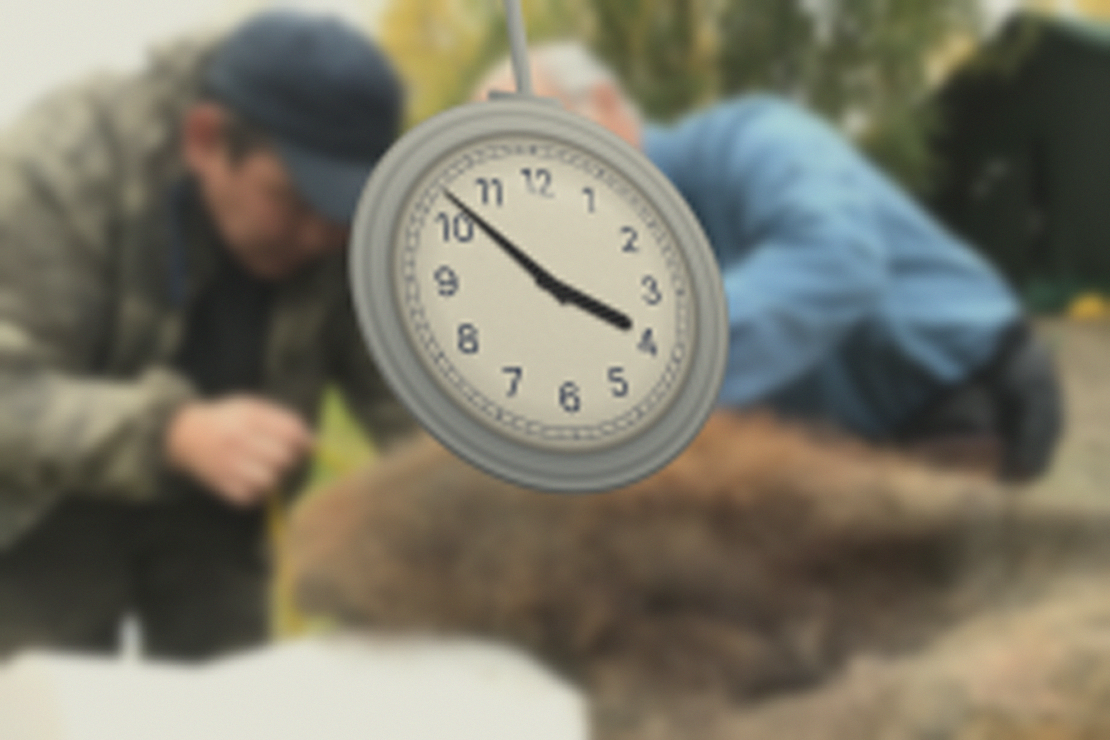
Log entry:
3h52
